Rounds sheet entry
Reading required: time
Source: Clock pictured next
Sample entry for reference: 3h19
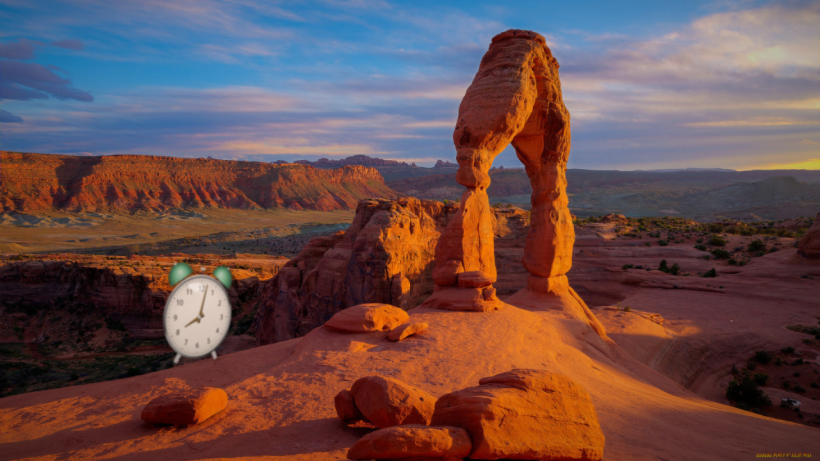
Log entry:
8h02
